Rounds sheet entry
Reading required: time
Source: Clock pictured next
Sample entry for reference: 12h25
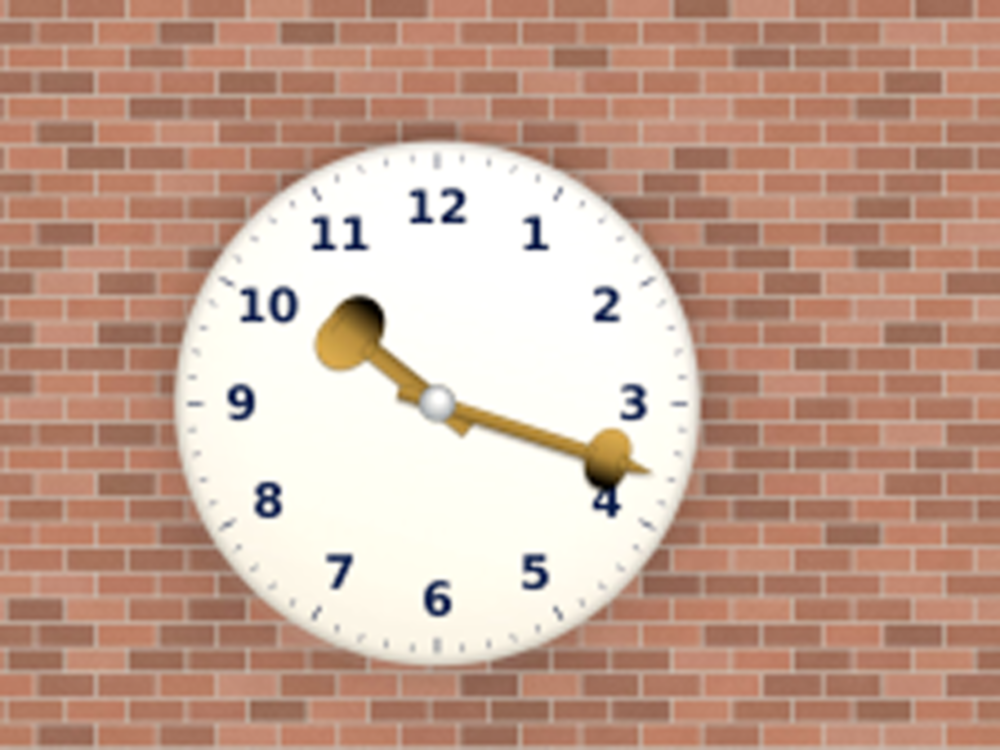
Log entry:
10h18
